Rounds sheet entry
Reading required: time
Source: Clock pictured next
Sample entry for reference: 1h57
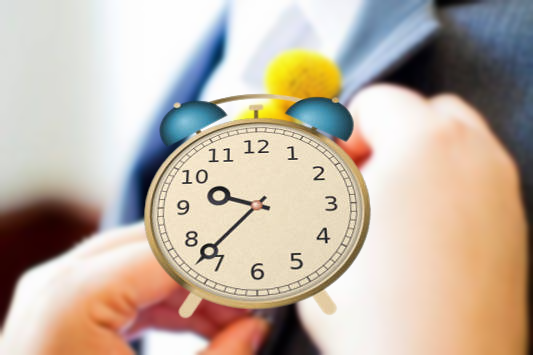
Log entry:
9h37
